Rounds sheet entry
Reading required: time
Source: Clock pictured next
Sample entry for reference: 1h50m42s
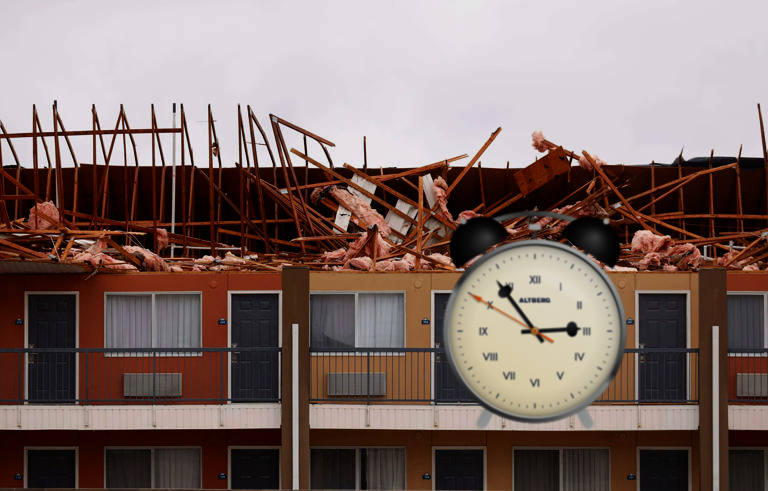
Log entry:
2h53m50s
